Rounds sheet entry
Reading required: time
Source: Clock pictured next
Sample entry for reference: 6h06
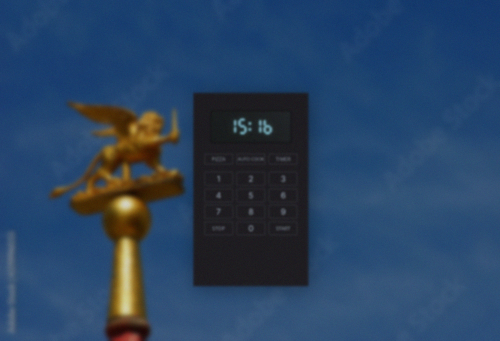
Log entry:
15h16
